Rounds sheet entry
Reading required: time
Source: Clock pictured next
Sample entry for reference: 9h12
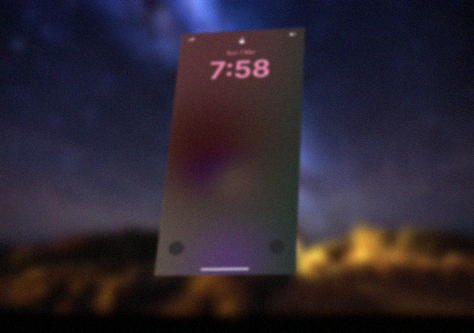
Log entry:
7h58
